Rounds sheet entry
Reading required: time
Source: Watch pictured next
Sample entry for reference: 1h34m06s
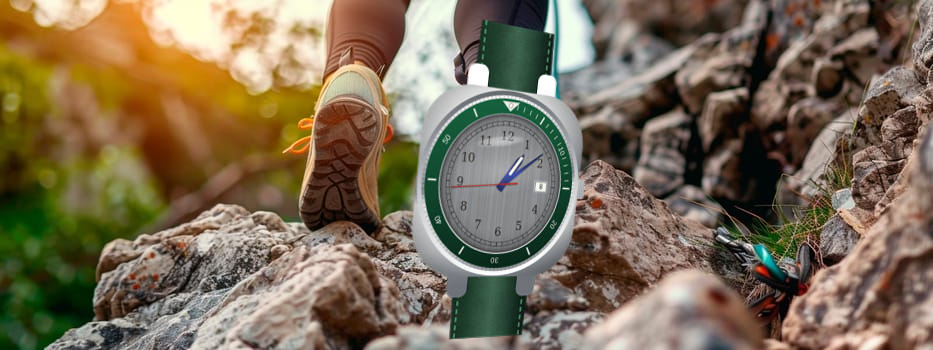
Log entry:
1h08m44s
